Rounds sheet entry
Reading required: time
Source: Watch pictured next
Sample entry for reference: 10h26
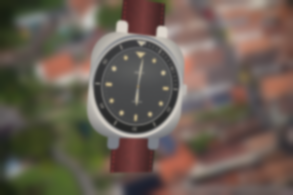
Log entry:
6h01
